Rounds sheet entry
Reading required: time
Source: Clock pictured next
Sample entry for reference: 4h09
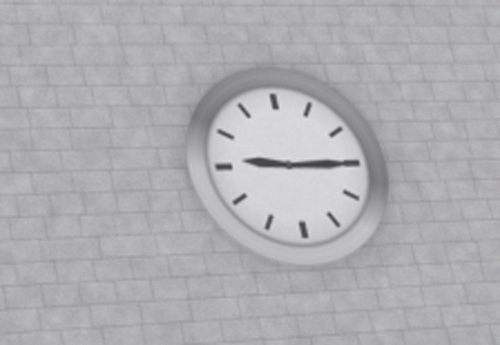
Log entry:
9h15
